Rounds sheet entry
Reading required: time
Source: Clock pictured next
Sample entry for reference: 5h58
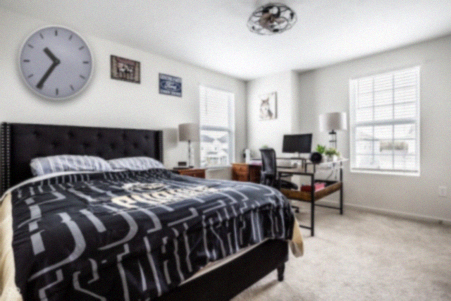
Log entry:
10h36
